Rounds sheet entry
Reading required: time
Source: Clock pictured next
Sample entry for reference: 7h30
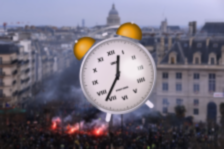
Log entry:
12h37
